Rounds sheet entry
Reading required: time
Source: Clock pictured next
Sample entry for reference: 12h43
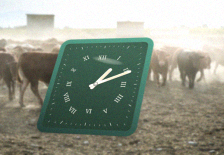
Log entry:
1h11
